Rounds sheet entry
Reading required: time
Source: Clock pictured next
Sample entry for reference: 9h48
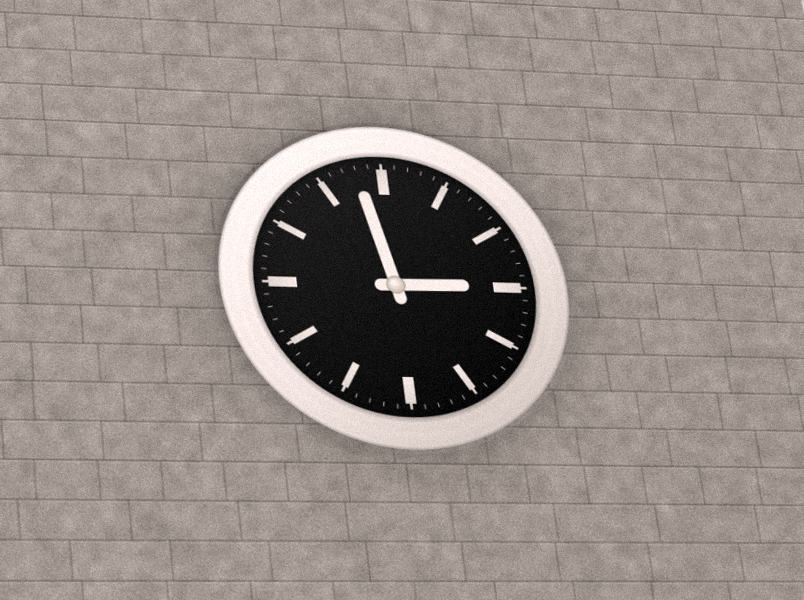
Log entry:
2h58
